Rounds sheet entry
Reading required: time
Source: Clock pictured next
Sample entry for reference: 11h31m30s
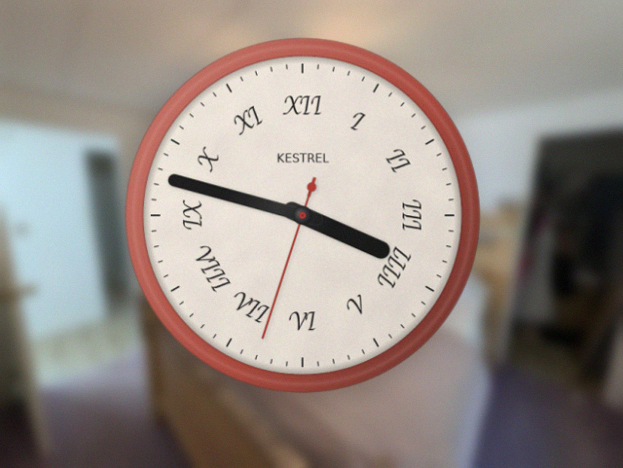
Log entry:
3h47m33s
